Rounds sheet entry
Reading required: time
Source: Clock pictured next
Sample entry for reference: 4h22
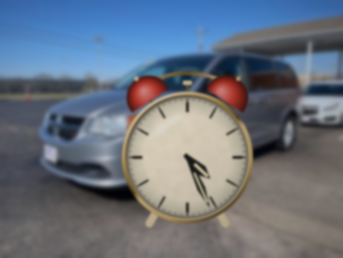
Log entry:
4h26
